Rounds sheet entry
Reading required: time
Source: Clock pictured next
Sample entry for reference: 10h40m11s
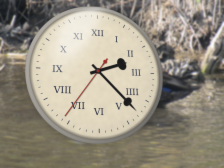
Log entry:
2h22m36s
